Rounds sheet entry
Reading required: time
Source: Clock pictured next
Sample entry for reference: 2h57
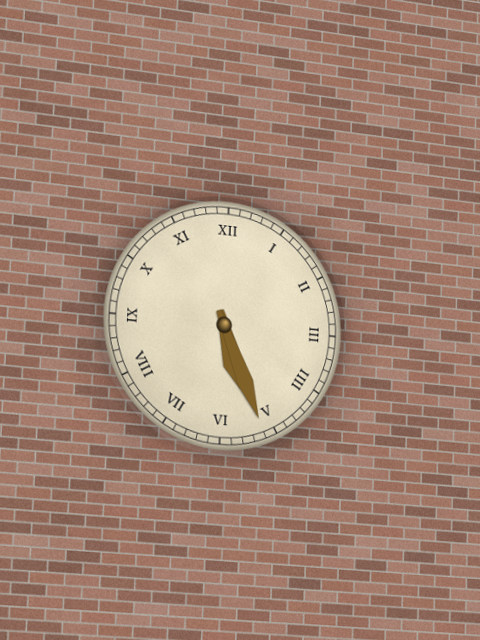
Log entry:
5h26
